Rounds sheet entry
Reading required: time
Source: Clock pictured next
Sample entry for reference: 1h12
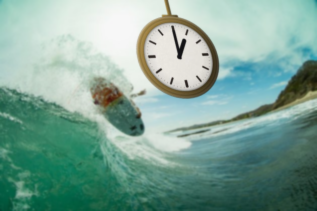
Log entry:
1h00
